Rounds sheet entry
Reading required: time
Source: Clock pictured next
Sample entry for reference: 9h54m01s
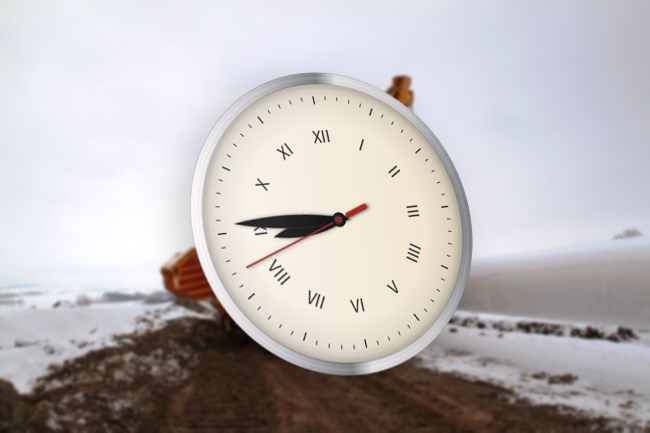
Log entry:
8h45m42s
